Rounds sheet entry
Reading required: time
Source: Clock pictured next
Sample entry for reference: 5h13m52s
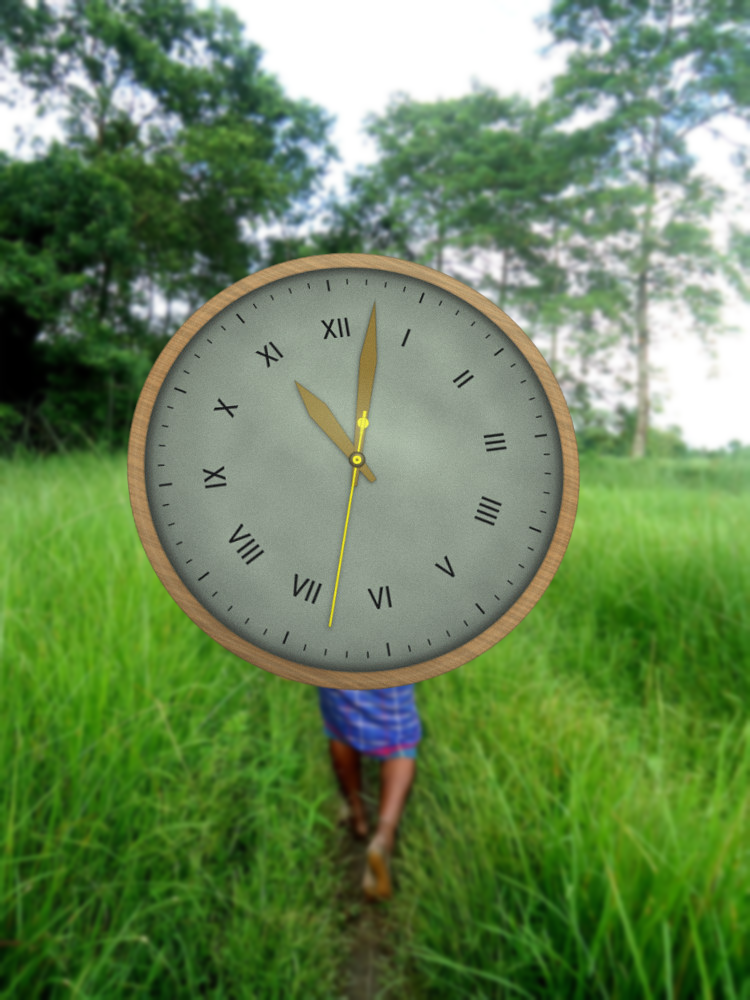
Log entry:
11h02m33s
